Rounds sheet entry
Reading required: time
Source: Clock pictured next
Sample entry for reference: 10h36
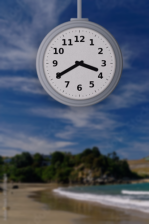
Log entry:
3h40
